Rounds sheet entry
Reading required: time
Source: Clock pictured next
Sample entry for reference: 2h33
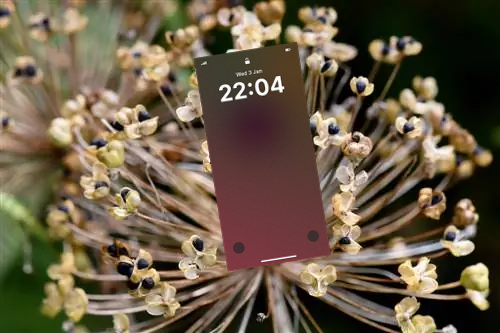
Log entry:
22h04
